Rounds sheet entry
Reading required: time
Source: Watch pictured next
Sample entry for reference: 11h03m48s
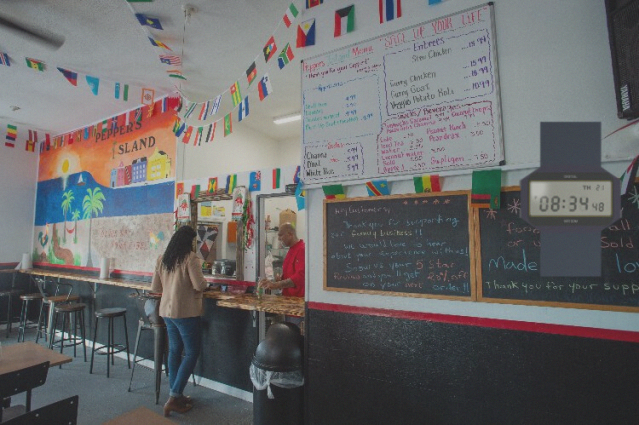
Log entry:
8h34m48s
